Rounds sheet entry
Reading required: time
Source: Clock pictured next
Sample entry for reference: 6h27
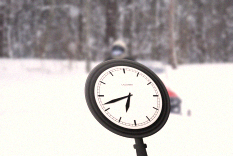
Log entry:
6h42
